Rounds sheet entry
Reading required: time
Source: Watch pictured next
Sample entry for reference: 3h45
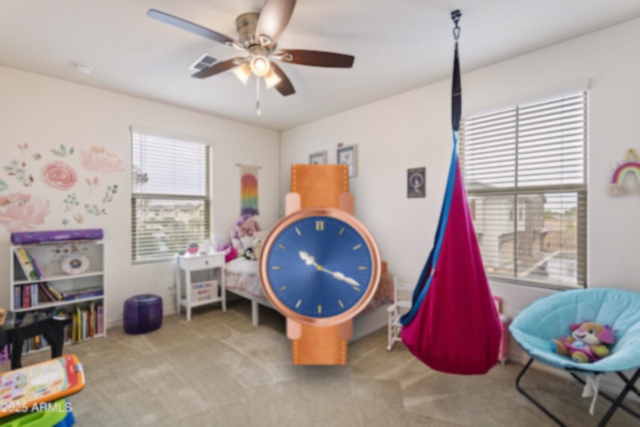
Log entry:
10h19
